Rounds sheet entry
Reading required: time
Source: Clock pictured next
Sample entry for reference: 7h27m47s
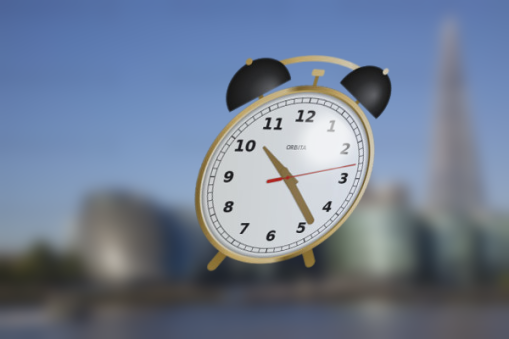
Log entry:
10h23m13s
